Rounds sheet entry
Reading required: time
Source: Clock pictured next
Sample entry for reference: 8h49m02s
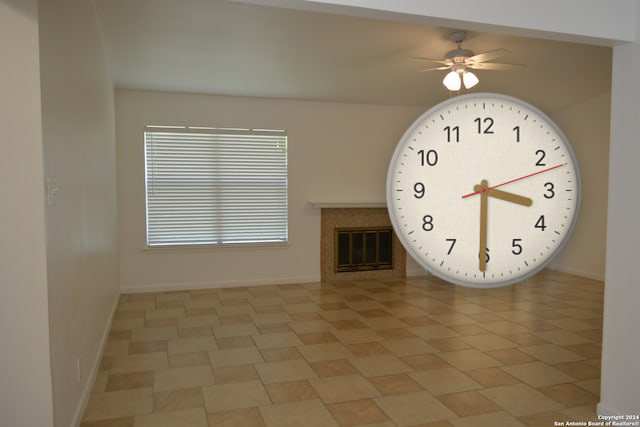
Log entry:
3h30m12s
